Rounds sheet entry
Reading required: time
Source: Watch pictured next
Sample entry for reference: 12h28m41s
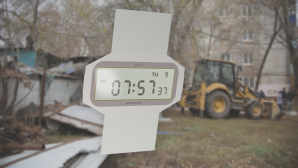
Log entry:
7h57m37s
